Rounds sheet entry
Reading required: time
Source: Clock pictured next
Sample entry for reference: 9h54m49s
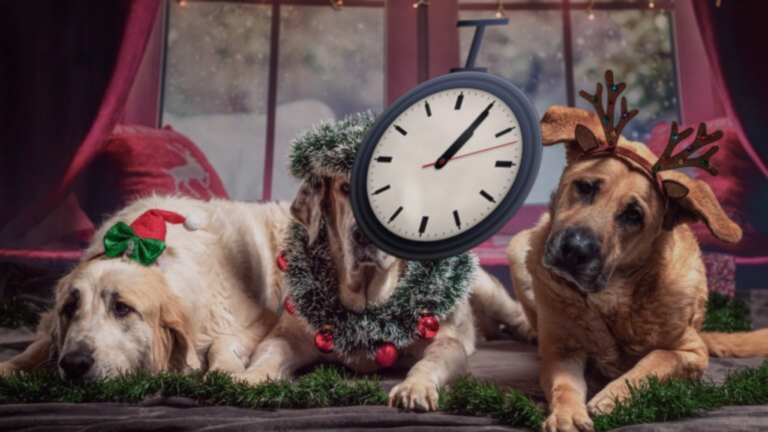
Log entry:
1h05m12s
